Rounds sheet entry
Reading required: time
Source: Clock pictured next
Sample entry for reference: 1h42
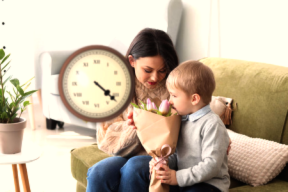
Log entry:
4h22
